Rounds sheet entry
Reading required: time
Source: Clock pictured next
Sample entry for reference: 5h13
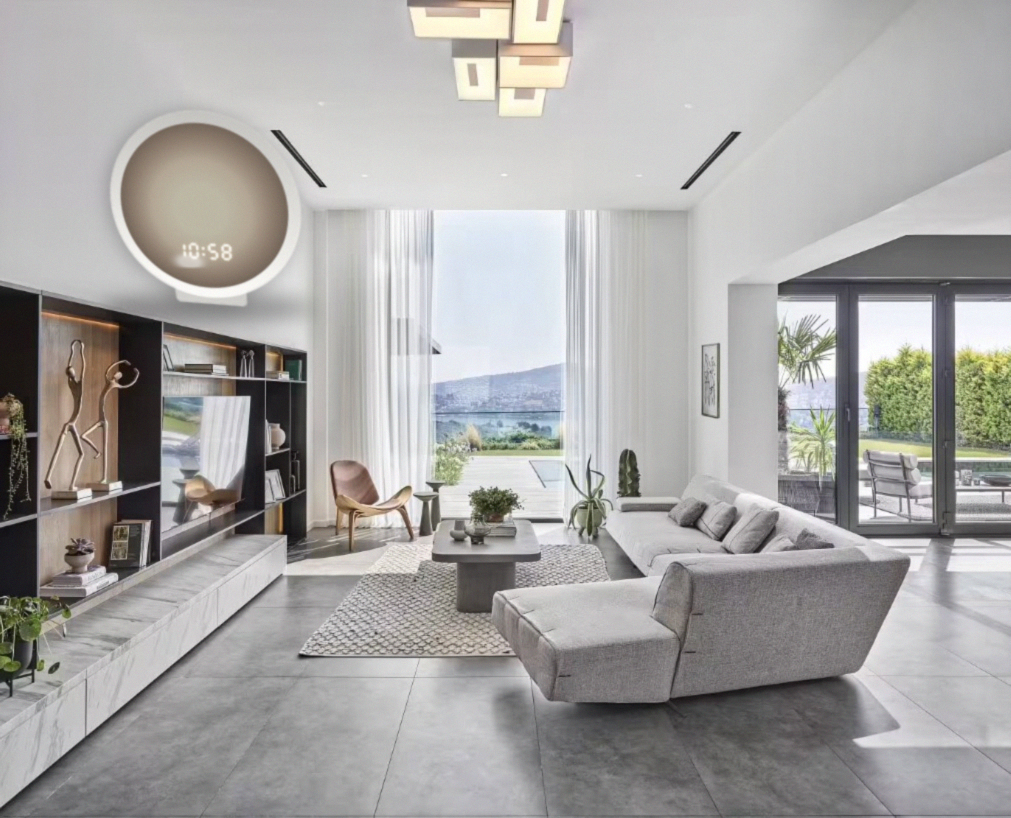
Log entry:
10h58
